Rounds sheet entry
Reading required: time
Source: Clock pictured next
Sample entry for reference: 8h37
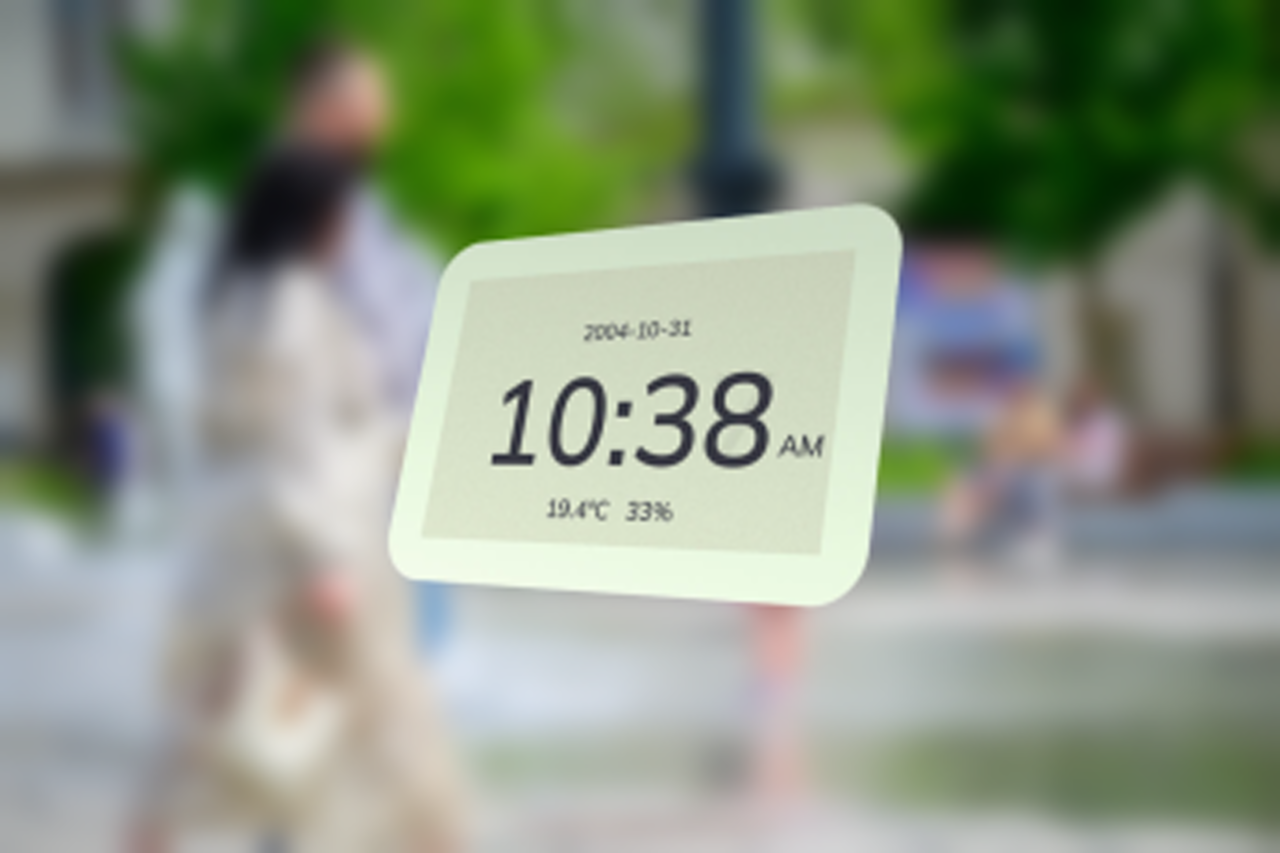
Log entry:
10h38
